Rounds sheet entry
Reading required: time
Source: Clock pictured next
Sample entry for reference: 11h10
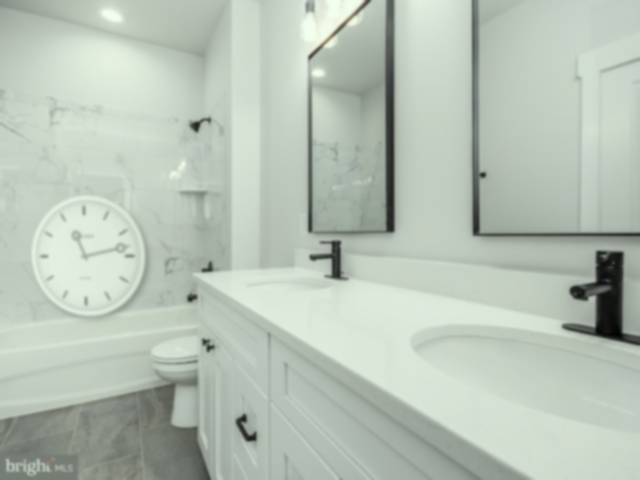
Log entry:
11h13
